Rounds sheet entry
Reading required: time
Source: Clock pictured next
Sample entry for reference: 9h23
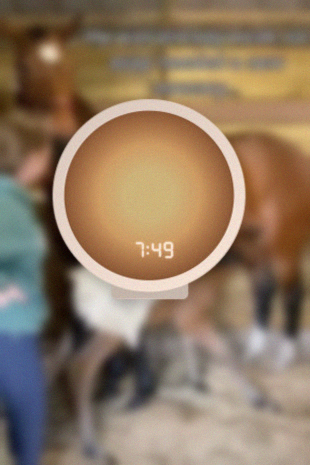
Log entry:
7h49
